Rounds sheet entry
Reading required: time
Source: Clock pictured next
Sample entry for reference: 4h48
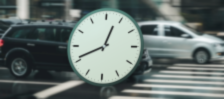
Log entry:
12h41
